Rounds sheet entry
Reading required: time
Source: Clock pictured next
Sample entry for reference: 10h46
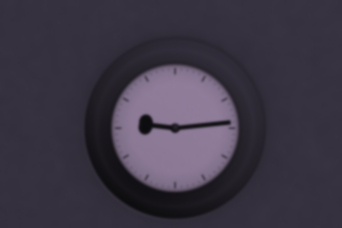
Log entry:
9h14
